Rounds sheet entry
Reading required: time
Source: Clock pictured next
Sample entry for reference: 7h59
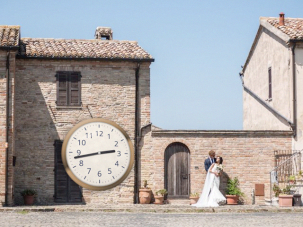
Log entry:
2h43
